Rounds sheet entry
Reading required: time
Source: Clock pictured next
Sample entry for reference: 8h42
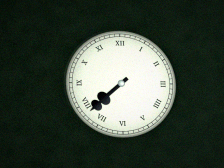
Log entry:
7h38
